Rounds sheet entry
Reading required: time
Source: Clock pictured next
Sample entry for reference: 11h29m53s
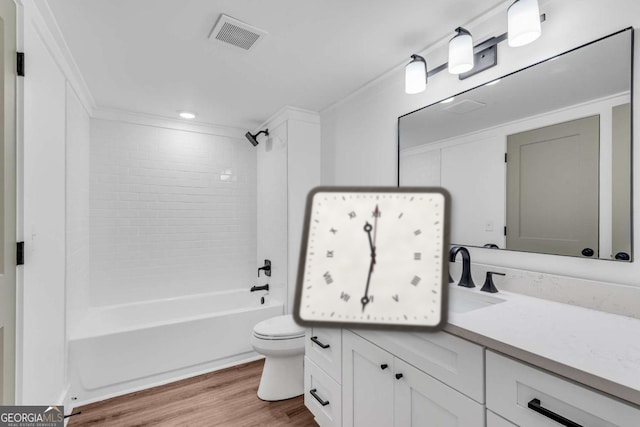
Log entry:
11h31m00s
